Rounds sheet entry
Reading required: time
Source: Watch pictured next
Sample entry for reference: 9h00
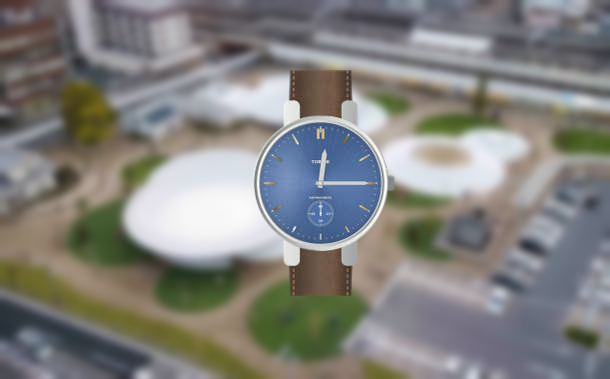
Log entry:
12h15
